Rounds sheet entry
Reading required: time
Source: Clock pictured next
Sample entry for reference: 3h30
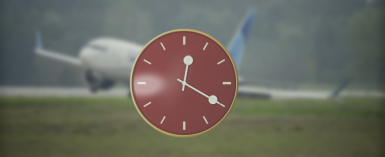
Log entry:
12h20
